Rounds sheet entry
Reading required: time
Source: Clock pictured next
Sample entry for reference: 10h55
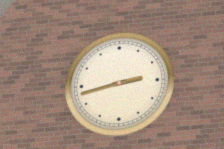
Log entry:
2h43
